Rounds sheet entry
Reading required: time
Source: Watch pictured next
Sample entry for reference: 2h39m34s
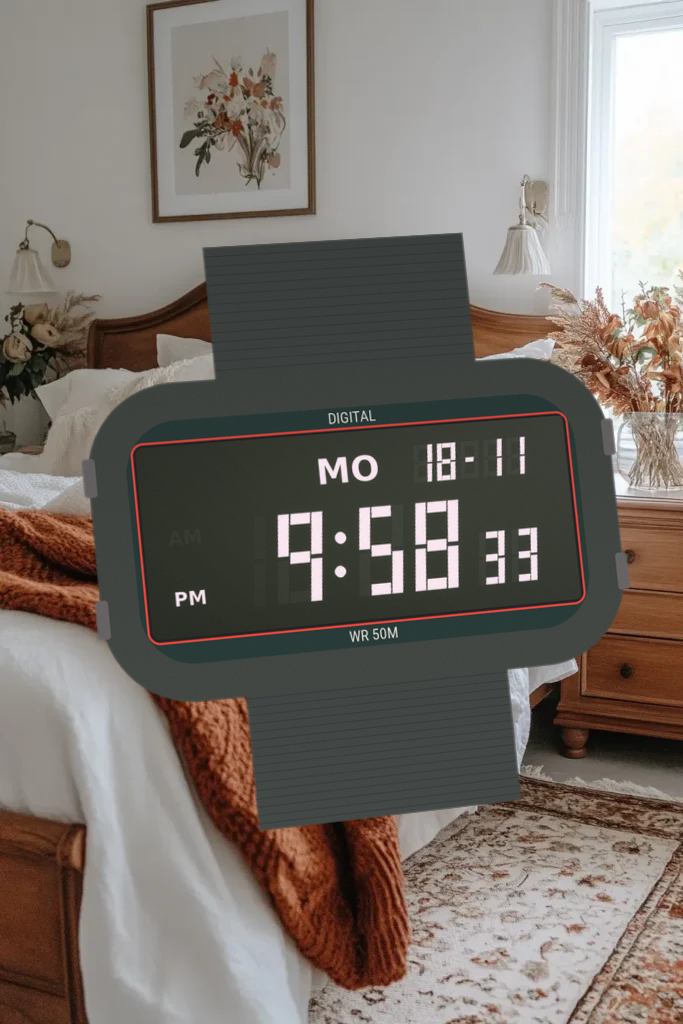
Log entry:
9h58m33s
